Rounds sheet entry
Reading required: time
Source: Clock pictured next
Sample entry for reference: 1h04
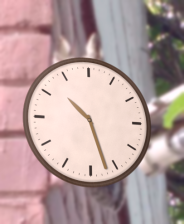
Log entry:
10h27
